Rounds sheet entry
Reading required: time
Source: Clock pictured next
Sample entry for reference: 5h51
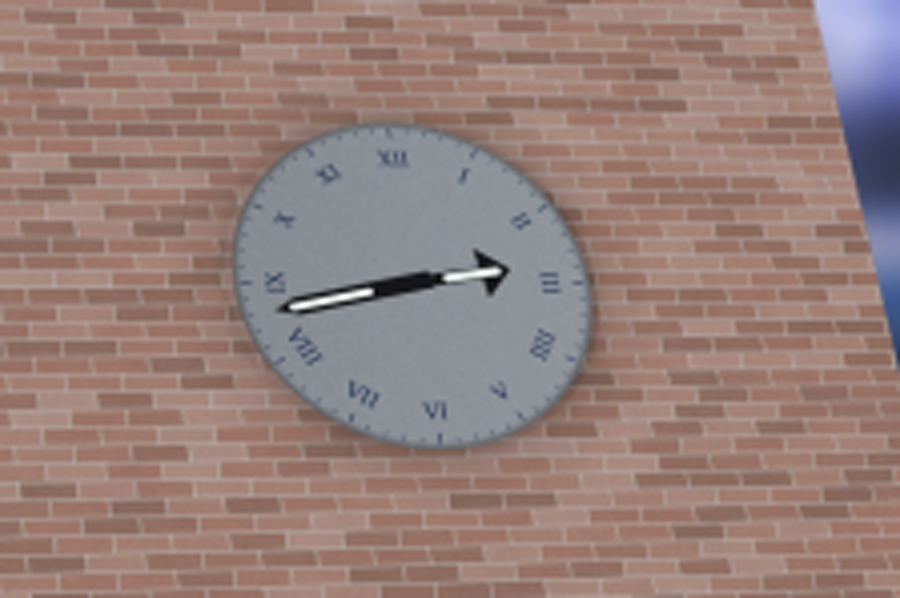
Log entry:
2h43
